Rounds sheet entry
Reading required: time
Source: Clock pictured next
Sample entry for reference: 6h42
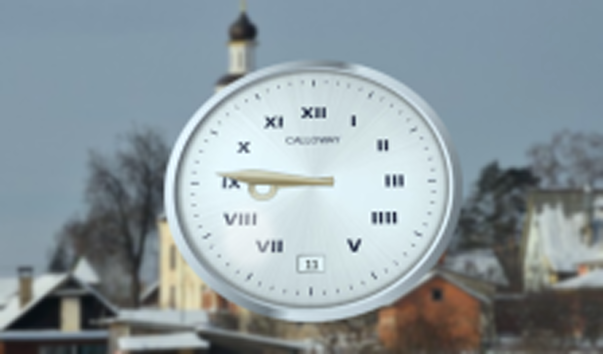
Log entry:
8h46
